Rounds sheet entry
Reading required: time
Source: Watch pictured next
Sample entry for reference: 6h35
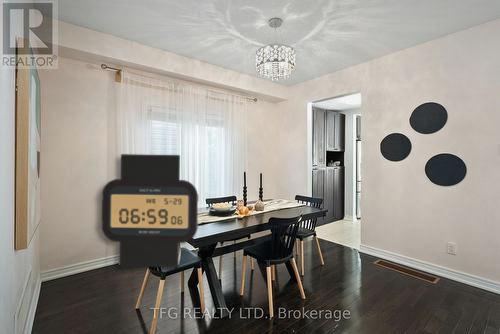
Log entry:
6h59
